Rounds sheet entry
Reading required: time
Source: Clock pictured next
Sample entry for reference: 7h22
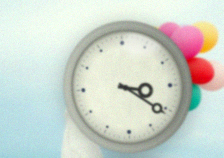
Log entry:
3h21
